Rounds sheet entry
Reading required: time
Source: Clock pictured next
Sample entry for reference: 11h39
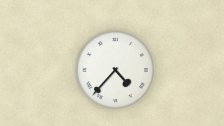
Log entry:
4h37
